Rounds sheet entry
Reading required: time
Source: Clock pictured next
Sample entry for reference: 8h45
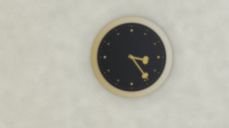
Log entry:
3h24
